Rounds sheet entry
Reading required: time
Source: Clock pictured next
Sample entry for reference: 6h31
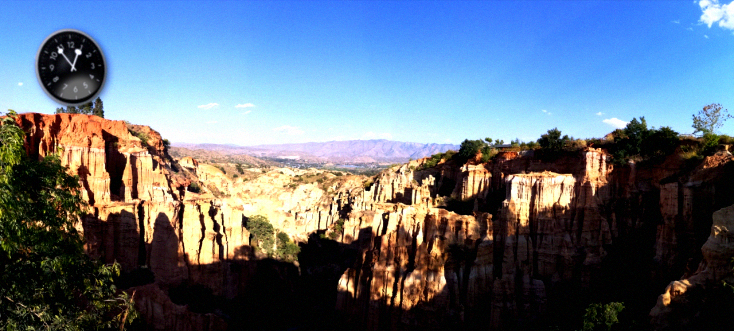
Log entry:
12h54
